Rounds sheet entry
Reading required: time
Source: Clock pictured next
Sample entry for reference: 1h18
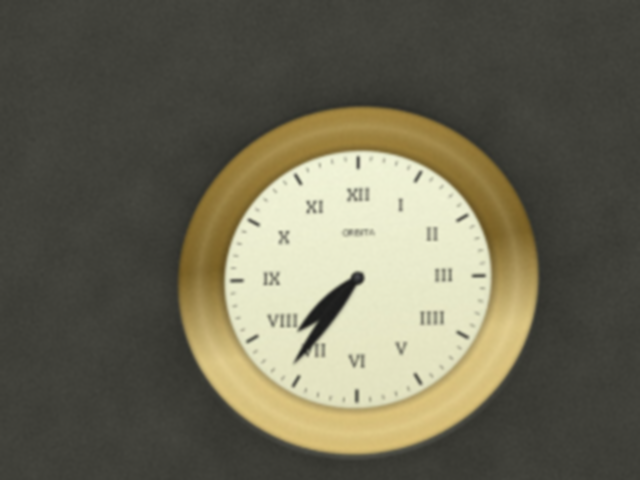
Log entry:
7h36
